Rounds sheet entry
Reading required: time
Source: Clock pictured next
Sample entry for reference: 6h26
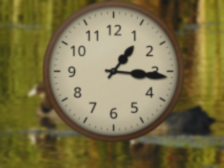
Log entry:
1h16
